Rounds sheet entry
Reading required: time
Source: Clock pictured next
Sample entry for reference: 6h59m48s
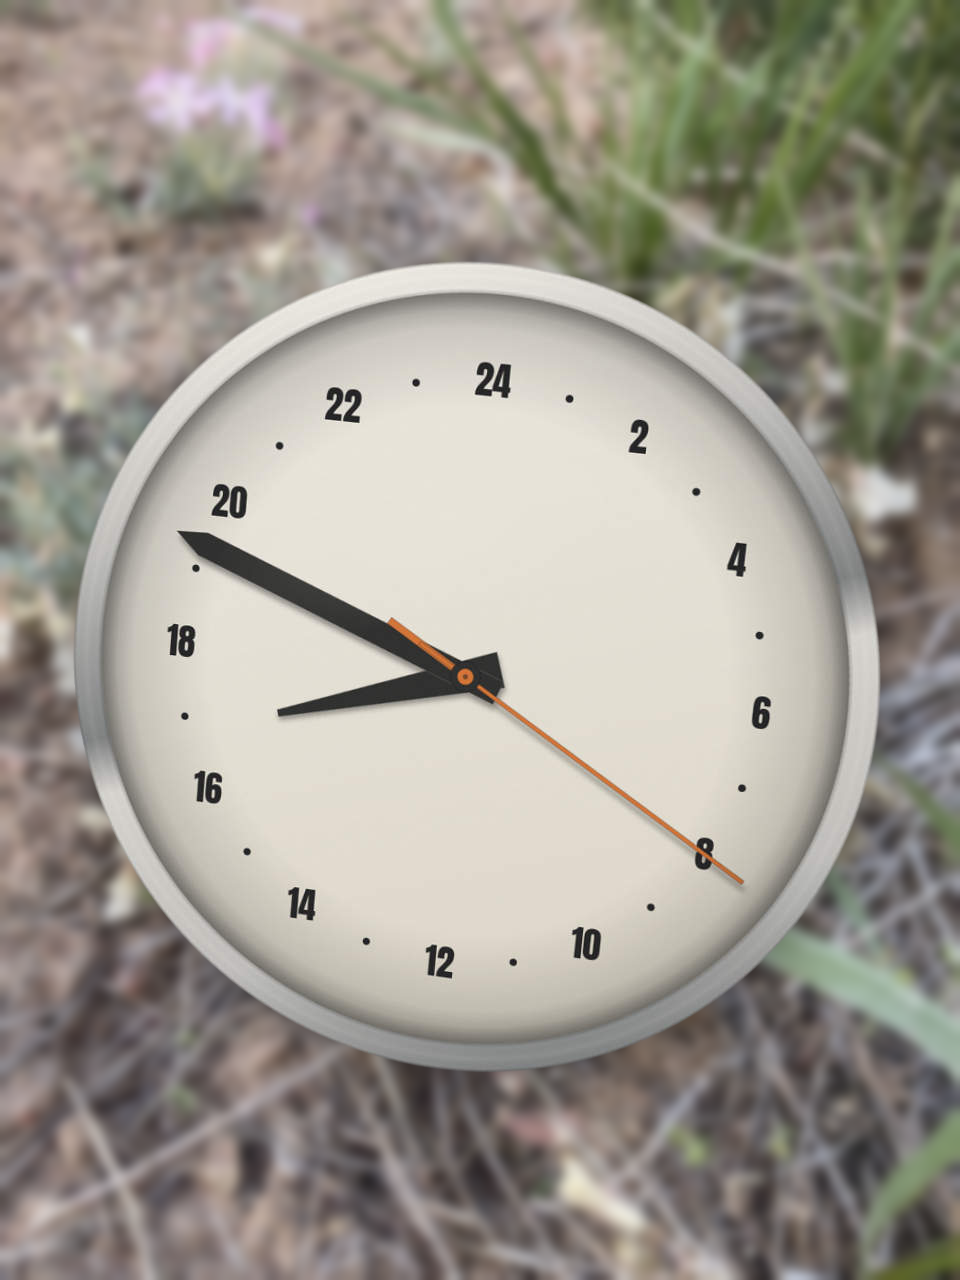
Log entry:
16h48m20s
